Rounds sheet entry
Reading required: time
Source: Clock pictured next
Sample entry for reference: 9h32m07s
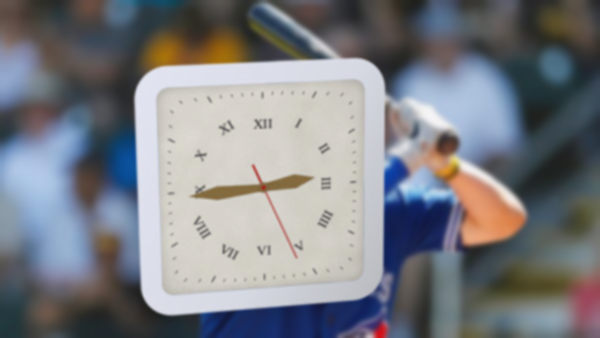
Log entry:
2h44m26s
